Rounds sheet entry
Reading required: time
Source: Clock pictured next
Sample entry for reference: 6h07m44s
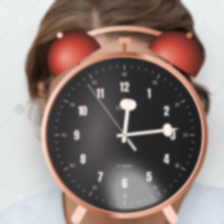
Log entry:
12h13m54s
